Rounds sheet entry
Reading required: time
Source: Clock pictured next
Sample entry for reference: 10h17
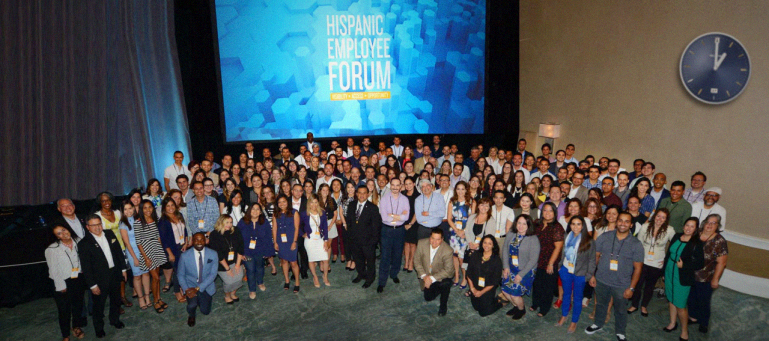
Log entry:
1h00
